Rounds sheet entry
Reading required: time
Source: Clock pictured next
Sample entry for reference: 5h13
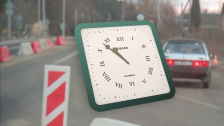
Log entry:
10h53
